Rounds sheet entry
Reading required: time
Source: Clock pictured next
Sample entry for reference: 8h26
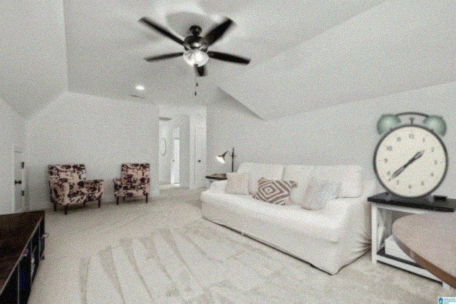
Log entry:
1h38
